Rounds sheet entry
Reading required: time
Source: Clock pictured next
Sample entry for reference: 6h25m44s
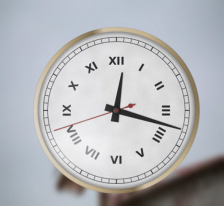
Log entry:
12h17m42s
